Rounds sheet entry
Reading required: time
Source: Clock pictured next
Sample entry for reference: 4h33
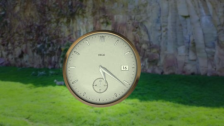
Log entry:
5h21
